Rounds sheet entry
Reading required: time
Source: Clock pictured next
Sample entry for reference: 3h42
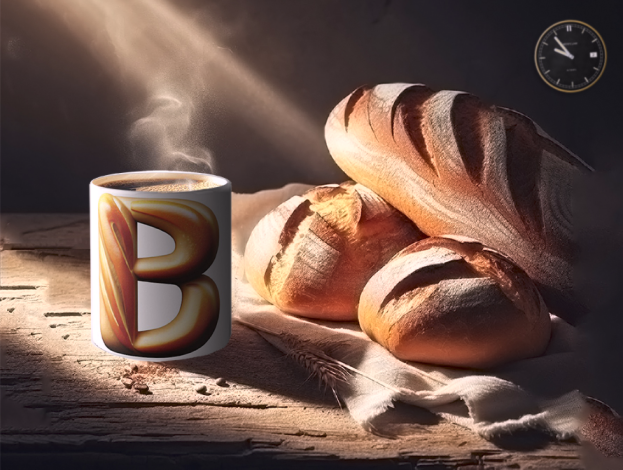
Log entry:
9h54
